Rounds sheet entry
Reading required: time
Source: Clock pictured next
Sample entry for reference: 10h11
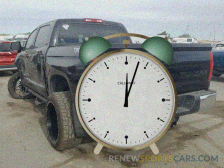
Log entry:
12h03
